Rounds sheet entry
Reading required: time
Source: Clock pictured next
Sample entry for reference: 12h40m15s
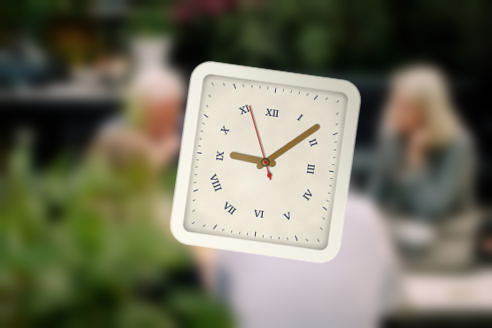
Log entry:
9h07m56s
